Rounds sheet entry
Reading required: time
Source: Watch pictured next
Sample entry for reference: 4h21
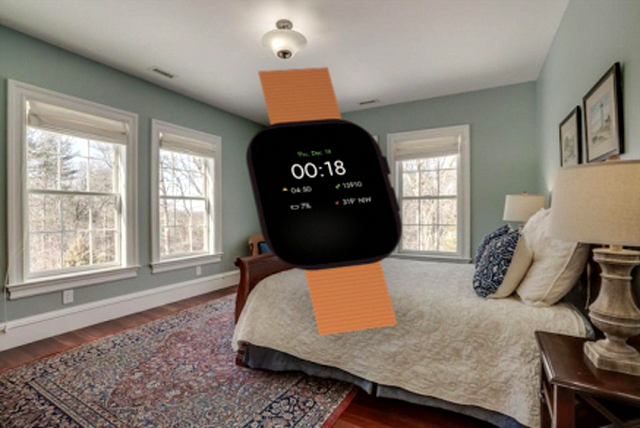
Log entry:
0h18
